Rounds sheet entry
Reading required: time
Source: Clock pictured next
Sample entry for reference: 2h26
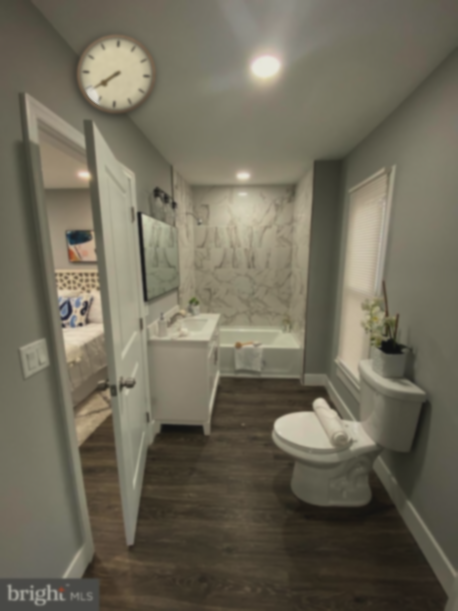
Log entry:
7h39
